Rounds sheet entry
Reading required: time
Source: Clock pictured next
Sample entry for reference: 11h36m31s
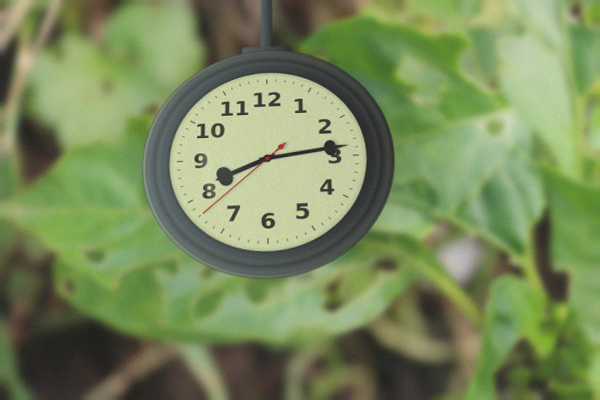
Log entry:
8h13m38s
